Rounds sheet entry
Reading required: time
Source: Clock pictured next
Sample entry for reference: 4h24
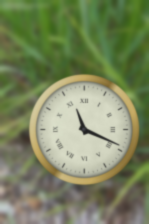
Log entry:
11h19
